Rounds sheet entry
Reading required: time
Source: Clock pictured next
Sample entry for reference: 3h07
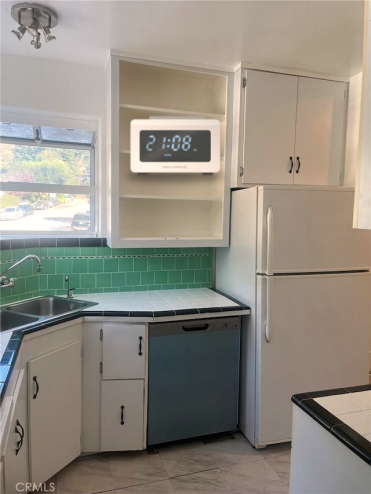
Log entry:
21h08
